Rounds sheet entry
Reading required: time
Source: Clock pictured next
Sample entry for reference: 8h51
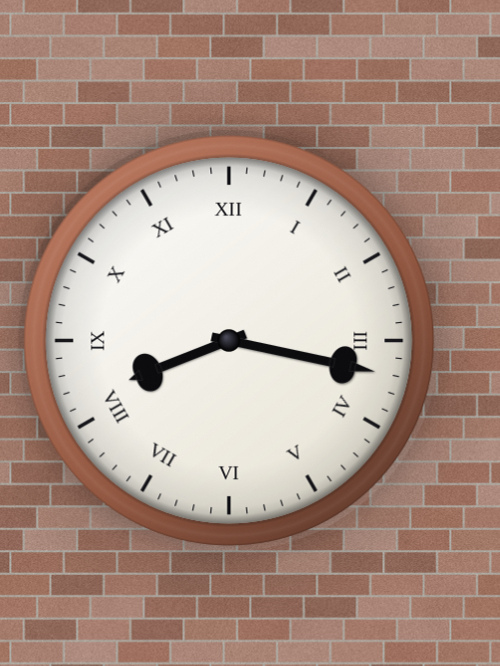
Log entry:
8h17
